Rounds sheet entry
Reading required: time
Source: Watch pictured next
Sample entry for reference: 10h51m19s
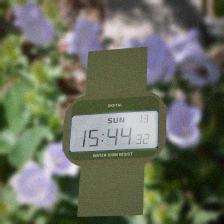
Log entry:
15h44m32s
